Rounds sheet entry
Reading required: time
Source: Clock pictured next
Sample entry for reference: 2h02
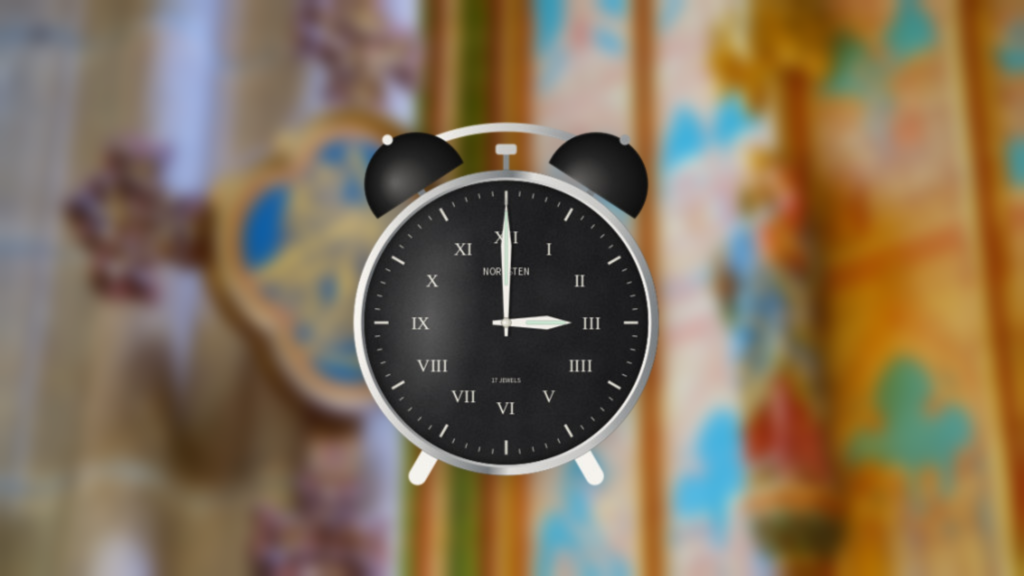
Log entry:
3h00
